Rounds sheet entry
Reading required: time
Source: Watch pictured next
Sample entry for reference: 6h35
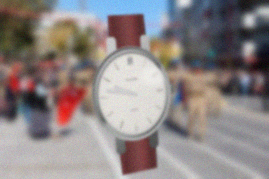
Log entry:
9h47
